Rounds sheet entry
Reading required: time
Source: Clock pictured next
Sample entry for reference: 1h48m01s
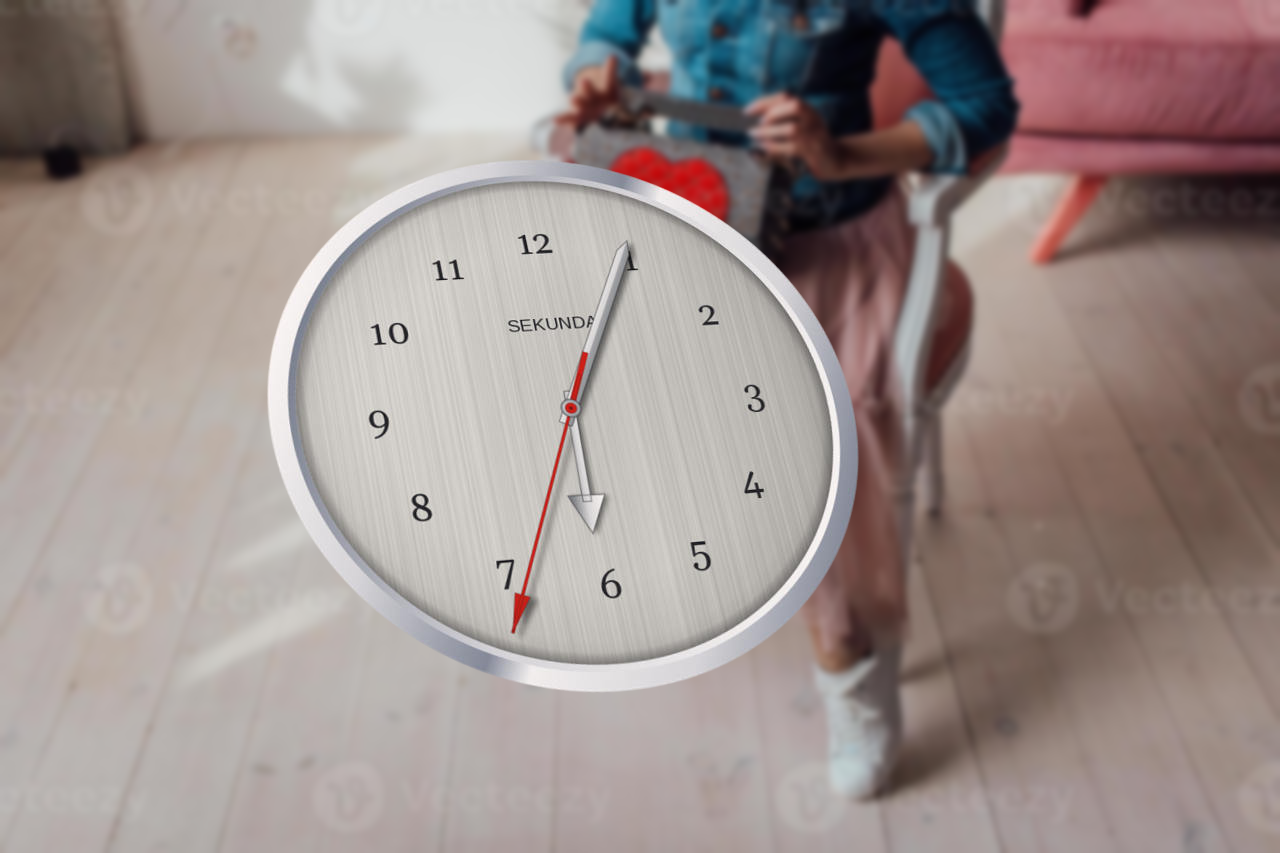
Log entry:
6h04m34s
